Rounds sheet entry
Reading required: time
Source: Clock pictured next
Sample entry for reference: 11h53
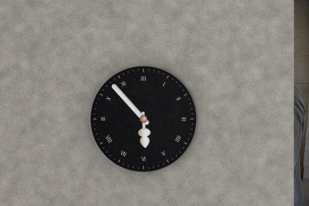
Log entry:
5h53
